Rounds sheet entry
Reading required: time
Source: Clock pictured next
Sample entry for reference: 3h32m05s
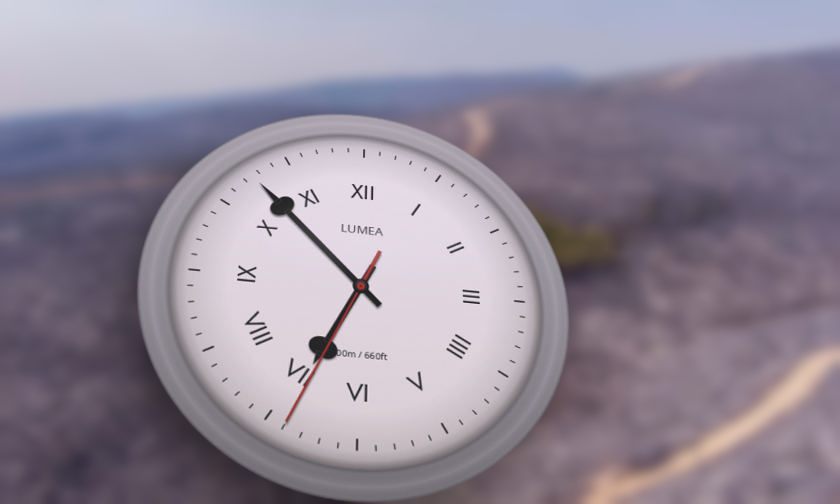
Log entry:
6h52m34s
